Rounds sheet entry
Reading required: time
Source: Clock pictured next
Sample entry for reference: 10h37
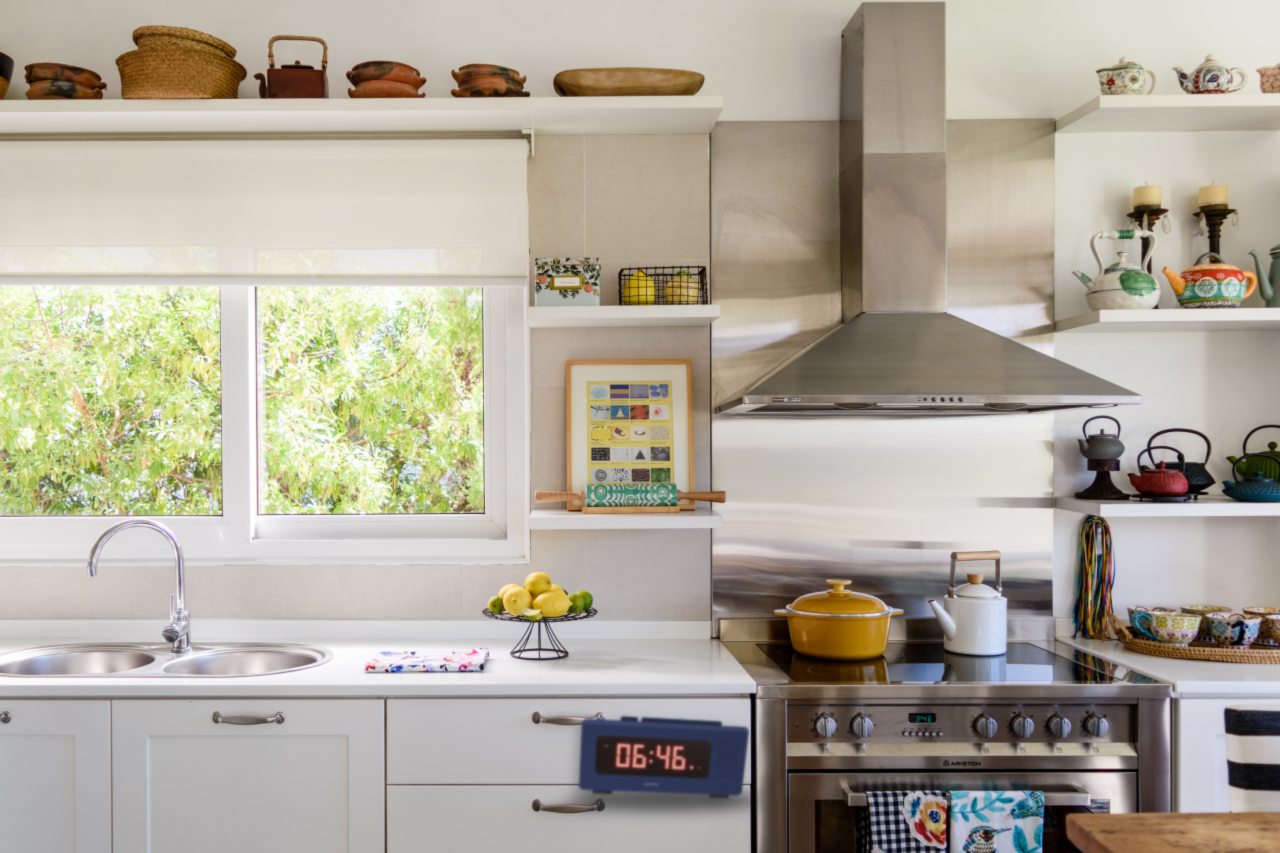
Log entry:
6h46
